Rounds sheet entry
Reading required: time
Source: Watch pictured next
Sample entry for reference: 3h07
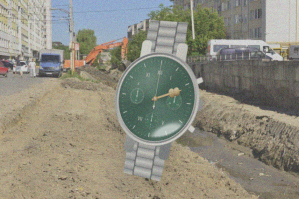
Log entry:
2h11
